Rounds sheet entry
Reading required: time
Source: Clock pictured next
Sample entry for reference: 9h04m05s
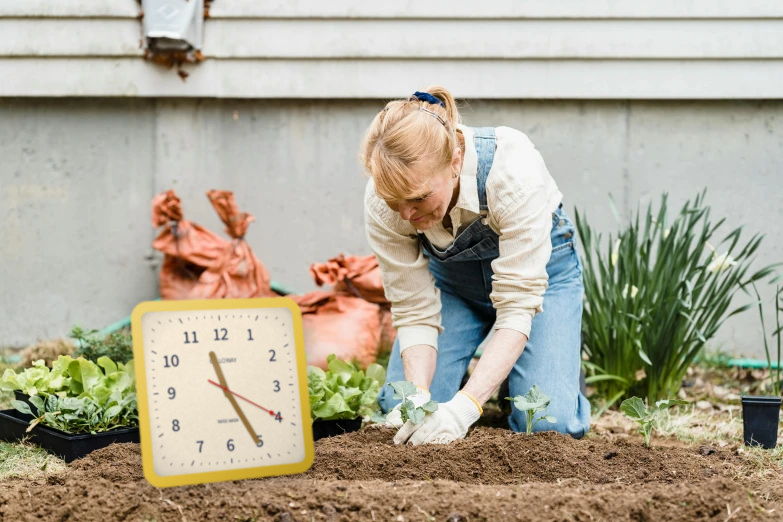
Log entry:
11h25m20s
